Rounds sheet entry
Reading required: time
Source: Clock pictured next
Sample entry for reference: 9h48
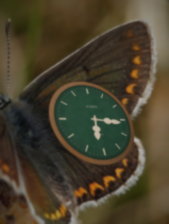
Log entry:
6h16
